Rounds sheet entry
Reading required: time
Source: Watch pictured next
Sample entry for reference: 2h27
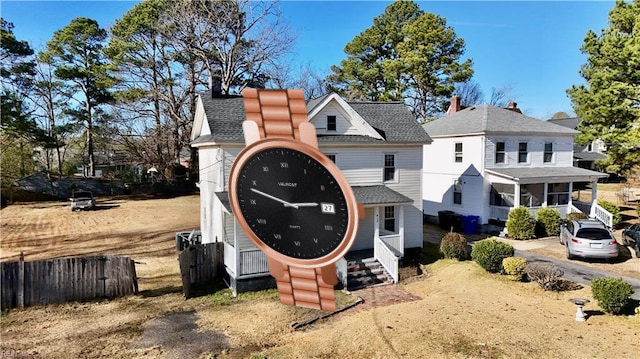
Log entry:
2h48
